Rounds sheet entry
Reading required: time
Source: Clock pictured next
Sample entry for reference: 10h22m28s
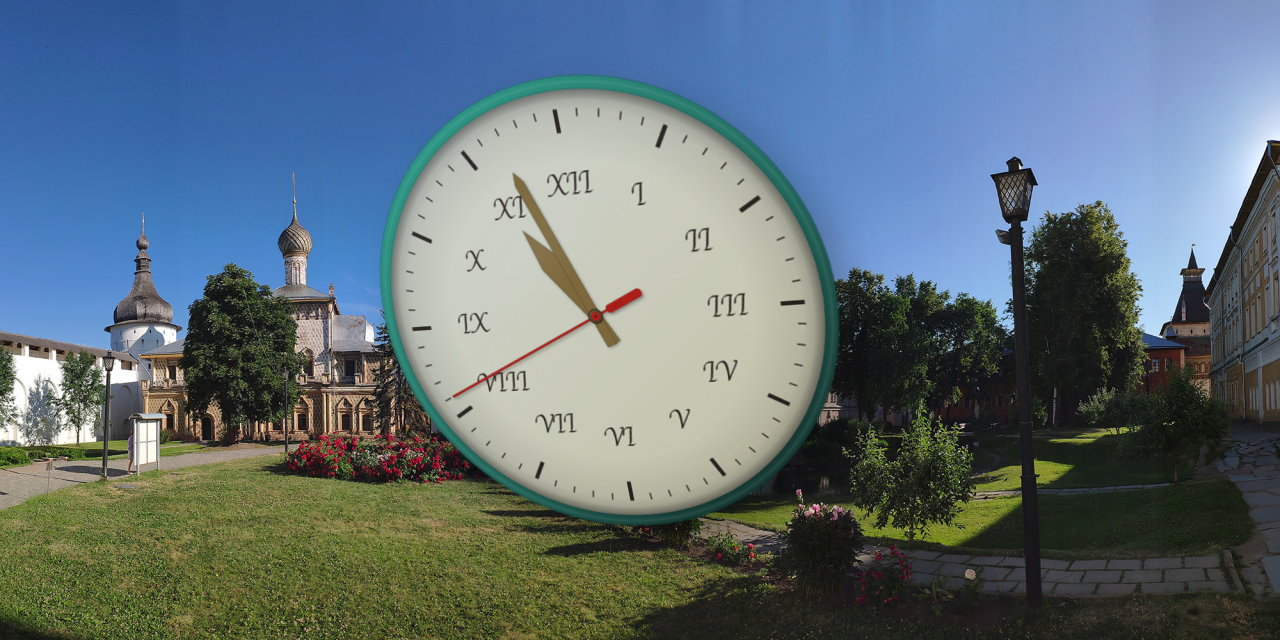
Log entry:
10h56m41s
